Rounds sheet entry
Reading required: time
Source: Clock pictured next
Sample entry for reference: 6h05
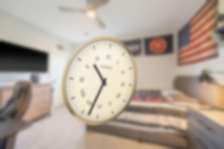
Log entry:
10h33
